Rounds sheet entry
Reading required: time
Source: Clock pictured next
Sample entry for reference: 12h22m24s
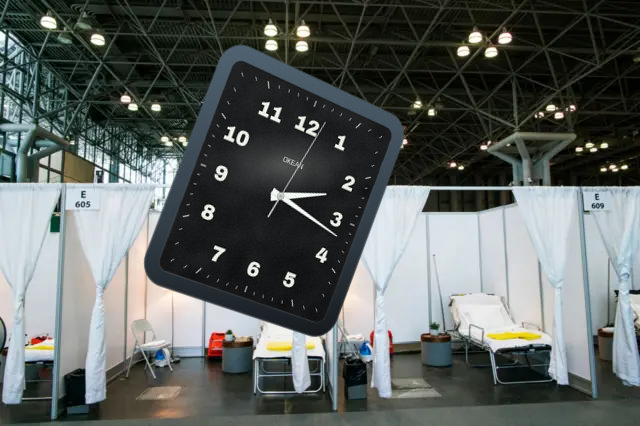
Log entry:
2h17m02s
